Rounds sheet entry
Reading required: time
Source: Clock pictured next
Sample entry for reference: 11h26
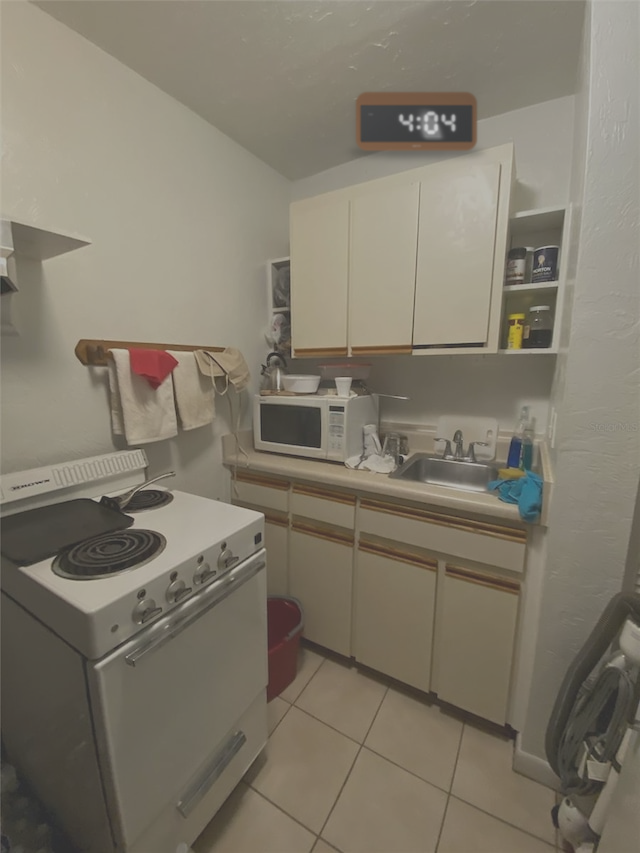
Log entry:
4h04
